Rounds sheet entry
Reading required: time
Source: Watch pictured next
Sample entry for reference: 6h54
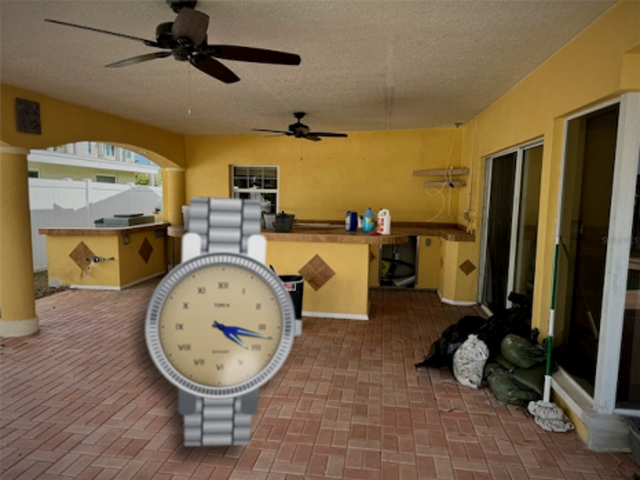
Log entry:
4h17
